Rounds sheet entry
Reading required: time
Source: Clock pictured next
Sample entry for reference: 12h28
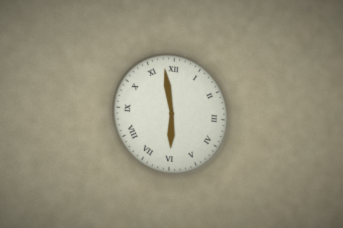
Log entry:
5h58
